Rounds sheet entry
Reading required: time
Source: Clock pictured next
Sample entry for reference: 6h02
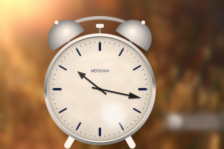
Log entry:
10h17
